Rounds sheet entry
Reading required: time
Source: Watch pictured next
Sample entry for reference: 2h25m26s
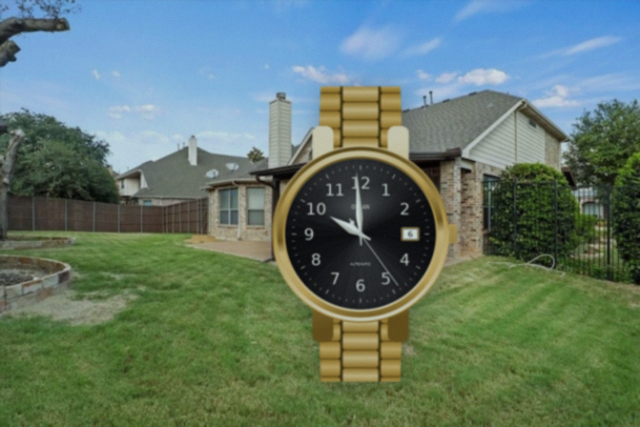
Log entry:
9h59m24s
